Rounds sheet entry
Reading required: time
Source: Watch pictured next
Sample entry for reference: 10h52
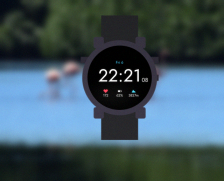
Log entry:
22h21
